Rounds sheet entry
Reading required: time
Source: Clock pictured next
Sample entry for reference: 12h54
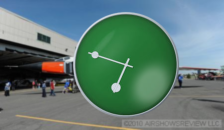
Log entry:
6h48
